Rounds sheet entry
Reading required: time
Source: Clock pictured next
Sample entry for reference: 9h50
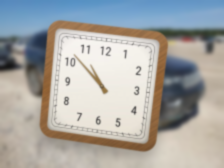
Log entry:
10h52
